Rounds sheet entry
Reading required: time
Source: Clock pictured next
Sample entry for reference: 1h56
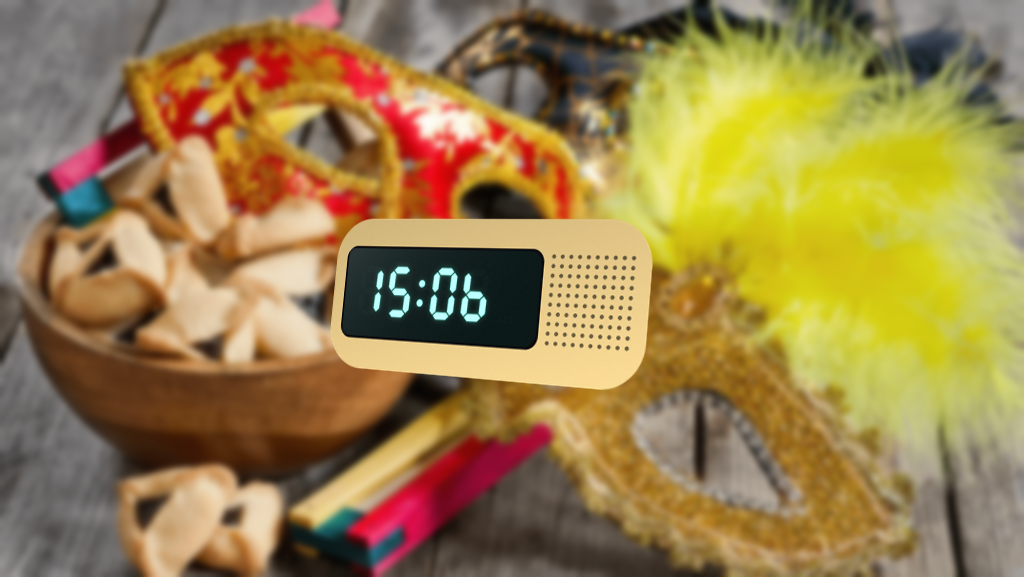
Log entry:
15h06
